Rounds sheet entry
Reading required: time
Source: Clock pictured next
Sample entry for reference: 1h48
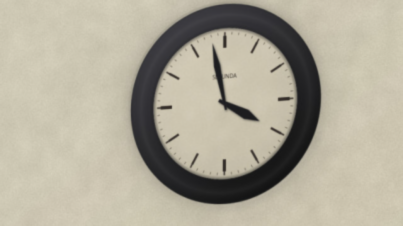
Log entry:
3h58
